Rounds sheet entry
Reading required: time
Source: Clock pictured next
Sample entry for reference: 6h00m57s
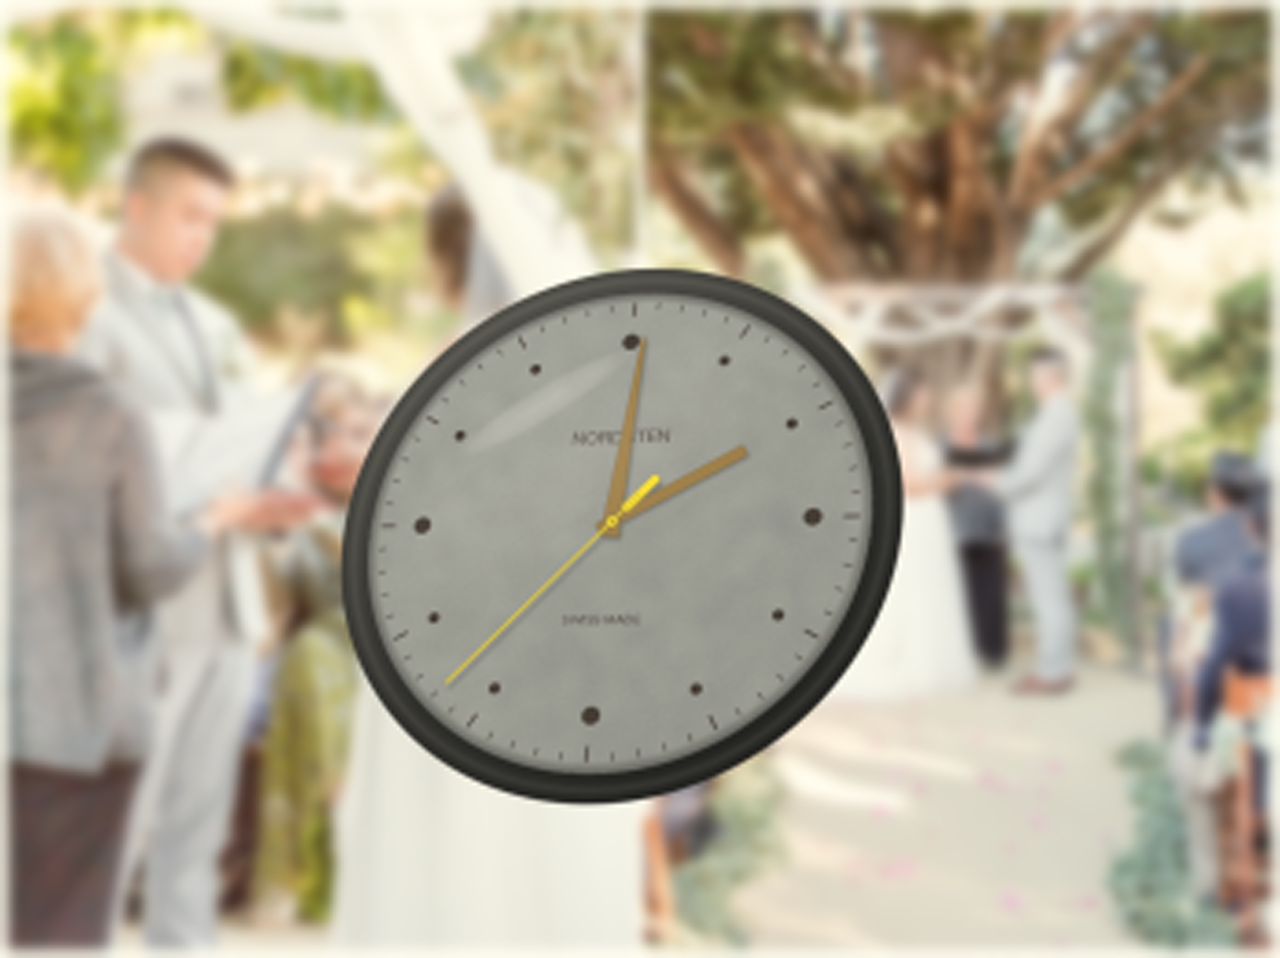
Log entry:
2h00m37s
